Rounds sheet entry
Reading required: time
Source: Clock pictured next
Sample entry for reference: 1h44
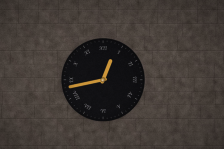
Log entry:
12h43
